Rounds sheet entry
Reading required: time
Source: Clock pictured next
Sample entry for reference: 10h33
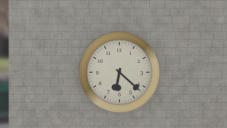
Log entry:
6h22
